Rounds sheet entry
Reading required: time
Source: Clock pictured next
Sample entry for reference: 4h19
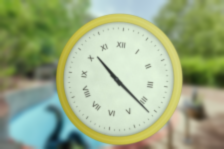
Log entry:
10h21
